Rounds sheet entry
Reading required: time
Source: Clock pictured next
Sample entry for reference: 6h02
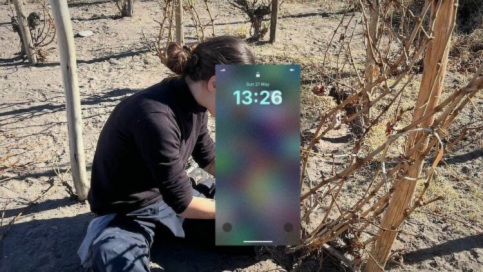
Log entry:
13h26
